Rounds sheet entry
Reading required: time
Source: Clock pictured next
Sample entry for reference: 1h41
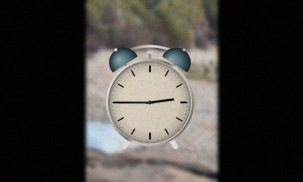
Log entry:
2h45
